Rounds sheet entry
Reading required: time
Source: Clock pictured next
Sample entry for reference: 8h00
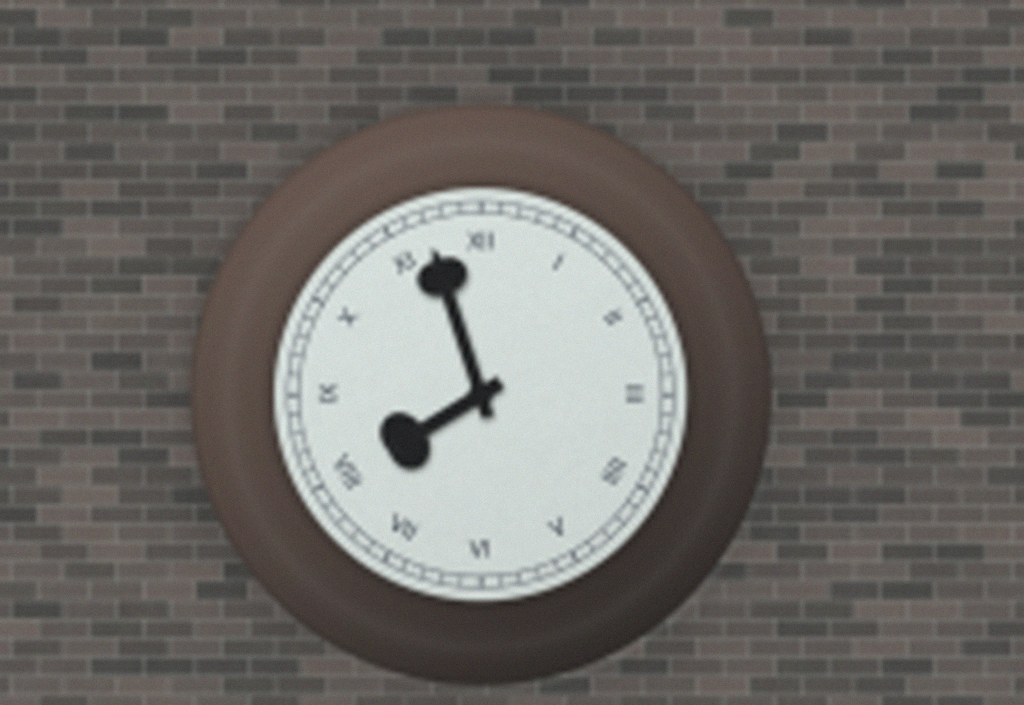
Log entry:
7h57
